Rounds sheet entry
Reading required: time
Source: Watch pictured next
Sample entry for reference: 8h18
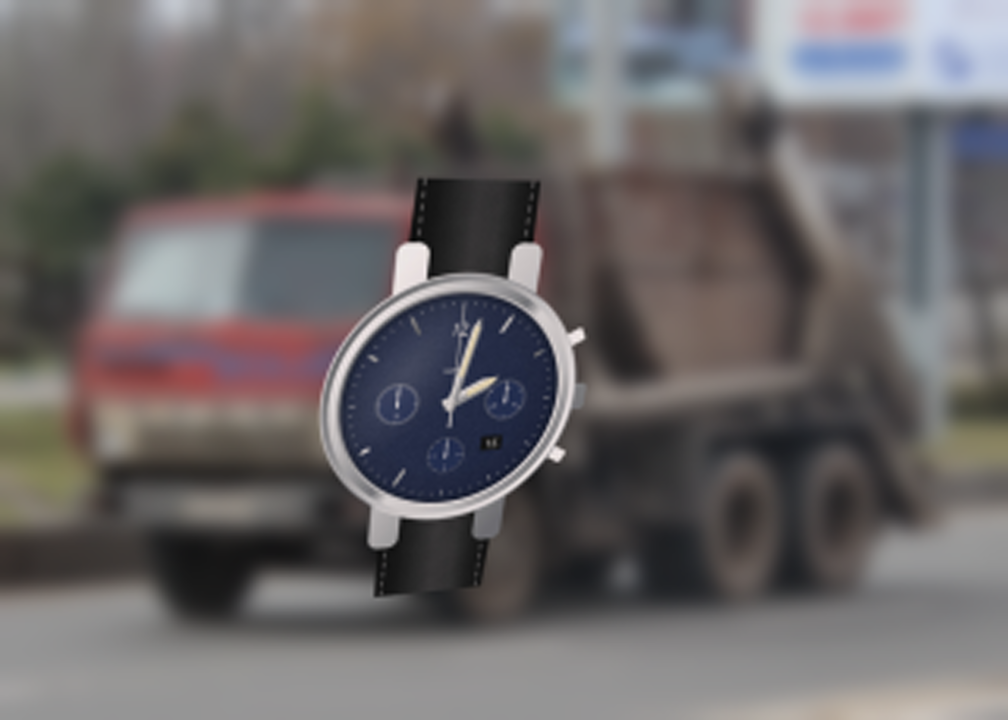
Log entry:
2h02
